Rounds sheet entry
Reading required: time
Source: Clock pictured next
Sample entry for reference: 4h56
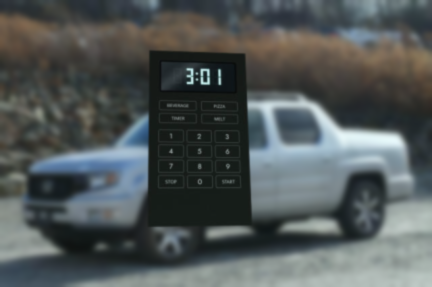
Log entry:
3h01
